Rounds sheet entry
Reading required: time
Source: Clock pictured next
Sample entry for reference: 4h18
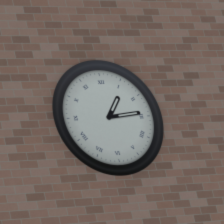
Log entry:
1h14
